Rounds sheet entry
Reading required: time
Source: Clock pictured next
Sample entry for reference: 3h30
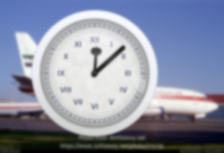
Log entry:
12h08
